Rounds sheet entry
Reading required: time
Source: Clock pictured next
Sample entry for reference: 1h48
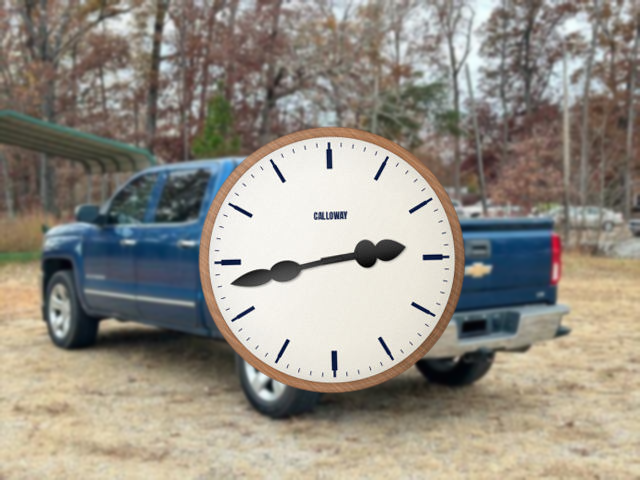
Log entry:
2h43
